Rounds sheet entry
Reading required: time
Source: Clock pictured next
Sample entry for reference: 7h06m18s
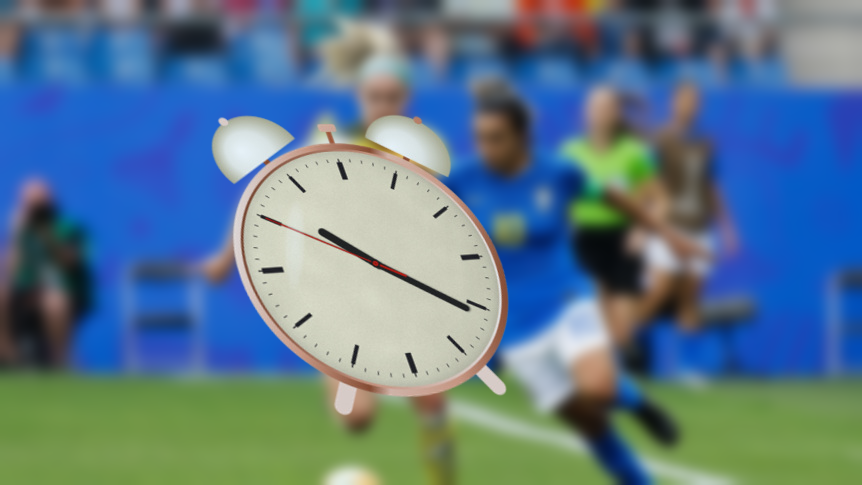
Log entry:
10h20m50s
